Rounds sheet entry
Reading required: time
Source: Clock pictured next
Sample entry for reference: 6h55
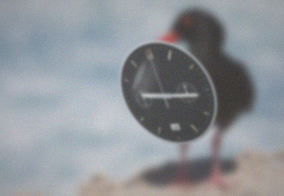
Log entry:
9h16
